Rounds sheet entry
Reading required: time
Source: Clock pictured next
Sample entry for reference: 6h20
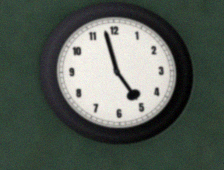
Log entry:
4h58
